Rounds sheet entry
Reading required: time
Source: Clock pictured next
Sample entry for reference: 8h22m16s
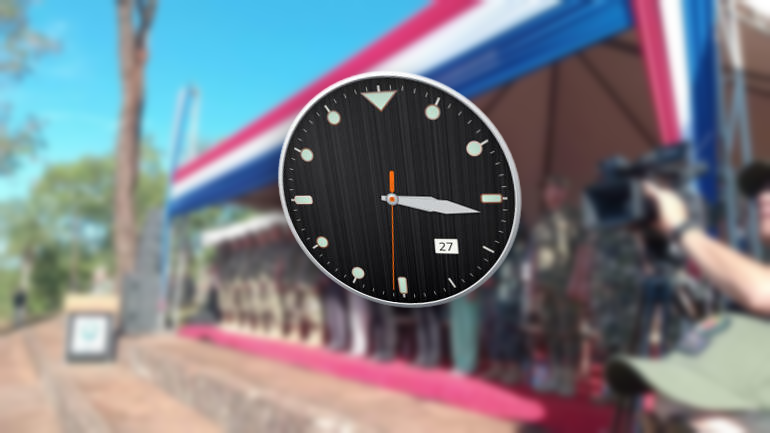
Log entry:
3h16m31s
